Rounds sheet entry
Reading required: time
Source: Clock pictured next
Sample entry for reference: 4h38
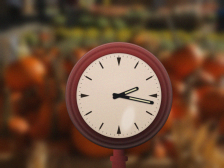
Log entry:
2h17
